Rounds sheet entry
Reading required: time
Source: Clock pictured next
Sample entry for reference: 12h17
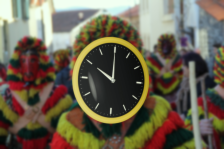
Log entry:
10h00
